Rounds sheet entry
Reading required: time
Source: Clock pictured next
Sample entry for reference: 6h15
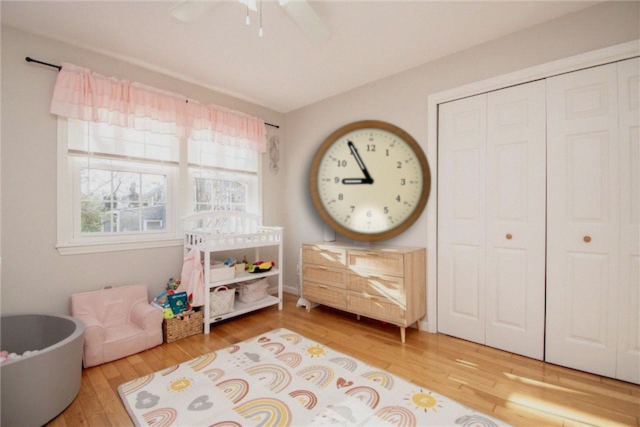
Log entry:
8h55
